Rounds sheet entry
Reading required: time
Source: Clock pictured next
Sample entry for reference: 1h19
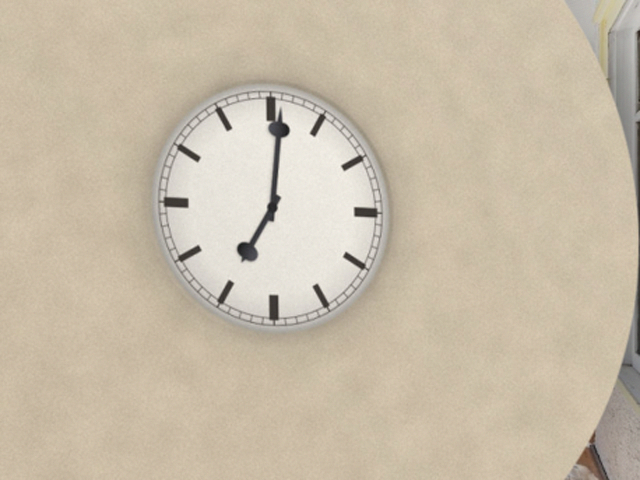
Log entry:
7h01
